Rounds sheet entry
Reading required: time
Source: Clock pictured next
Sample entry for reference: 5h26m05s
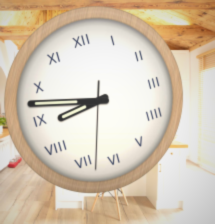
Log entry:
8h47m33s
